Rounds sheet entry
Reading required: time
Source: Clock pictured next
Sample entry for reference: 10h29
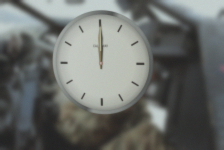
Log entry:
12h00
